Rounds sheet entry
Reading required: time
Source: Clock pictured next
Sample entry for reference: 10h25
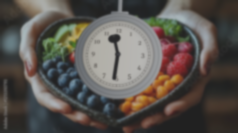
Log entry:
11h31
